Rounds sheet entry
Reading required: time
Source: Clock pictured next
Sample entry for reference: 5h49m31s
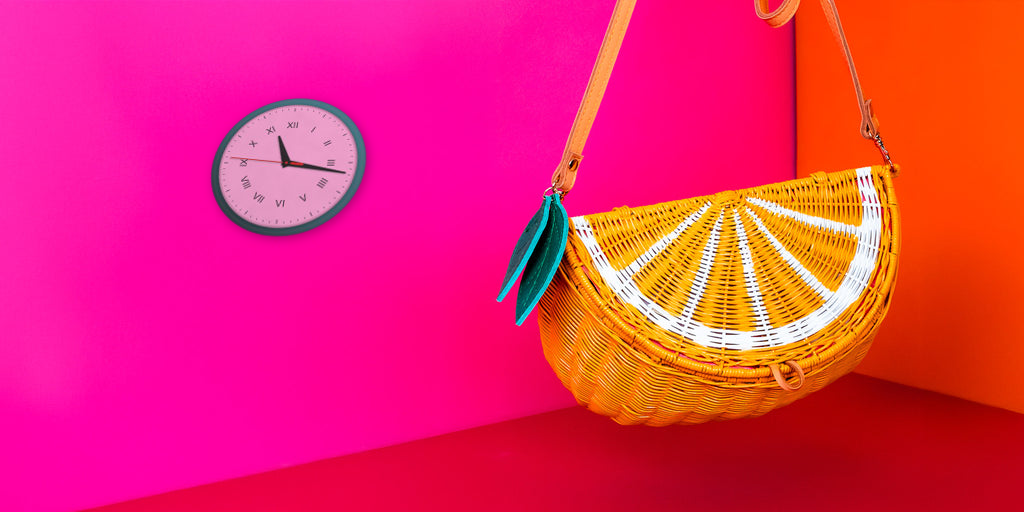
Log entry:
11h16m46s
